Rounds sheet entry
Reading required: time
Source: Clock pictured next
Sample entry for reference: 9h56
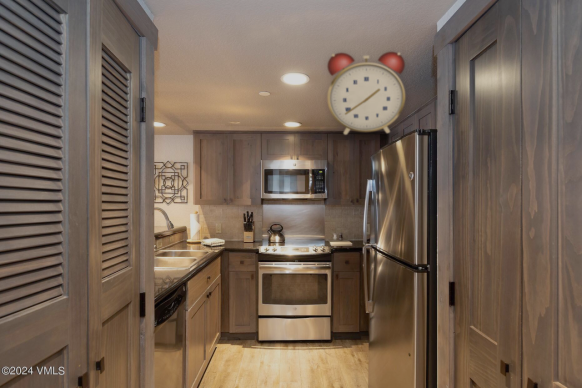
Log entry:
1h39
